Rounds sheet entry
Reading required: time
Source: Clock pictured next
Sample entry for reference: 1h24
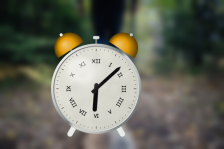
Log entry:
6h08
